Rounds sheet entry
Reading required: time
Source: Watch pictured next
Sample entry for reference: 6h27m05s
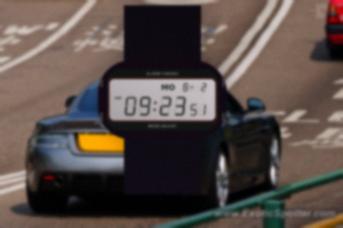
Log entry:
9h23m51s
